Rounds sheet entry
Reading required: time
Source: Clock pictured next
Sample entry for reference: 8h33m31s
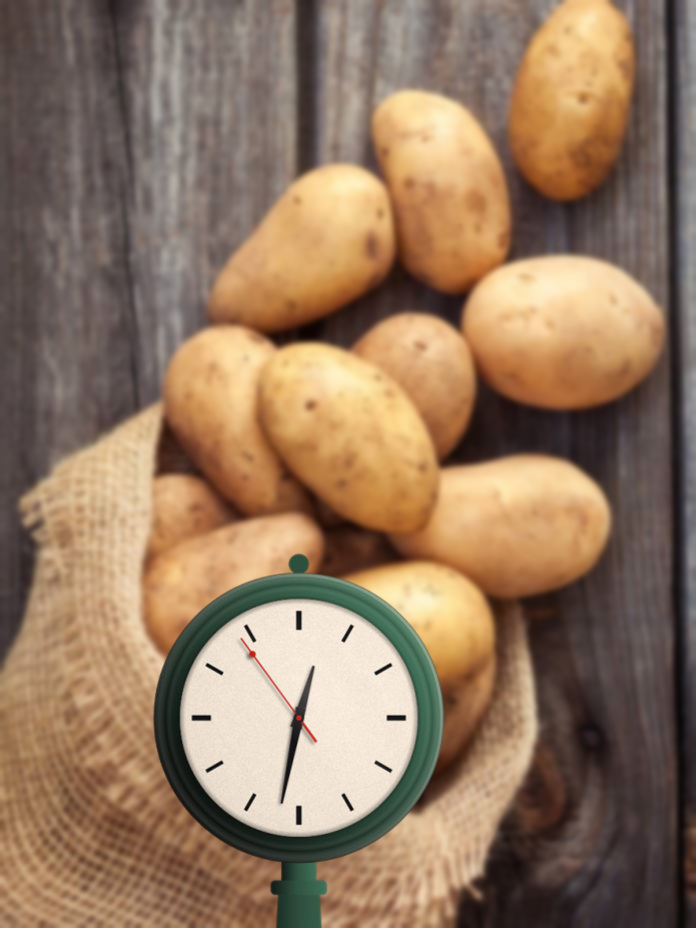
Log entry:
12h31m54s
